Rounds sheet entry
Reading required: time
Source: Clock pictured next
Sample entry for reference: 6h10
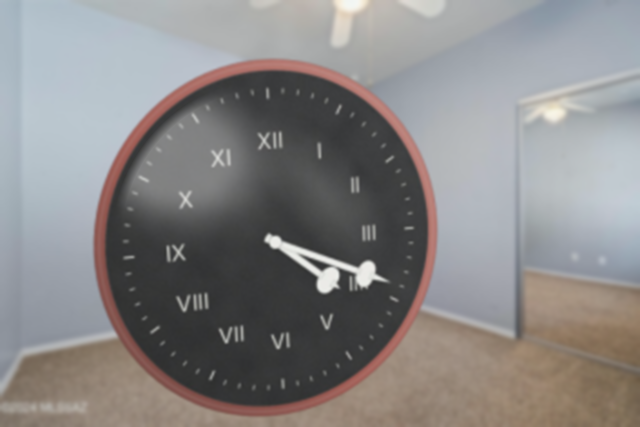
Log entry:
4h19
